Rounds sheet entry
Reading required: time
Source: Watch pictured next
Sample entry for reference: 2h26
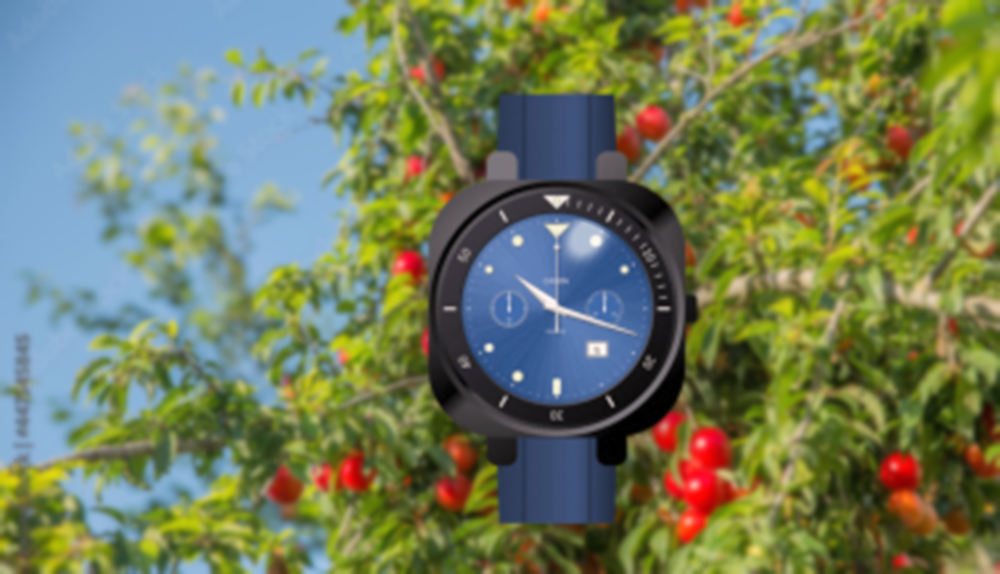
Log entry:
10h18
